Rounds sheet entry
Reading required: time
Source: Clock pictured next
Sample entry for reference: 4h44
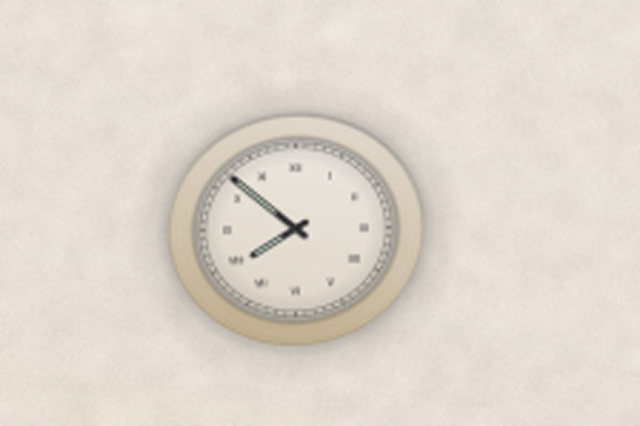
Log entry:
7h52
